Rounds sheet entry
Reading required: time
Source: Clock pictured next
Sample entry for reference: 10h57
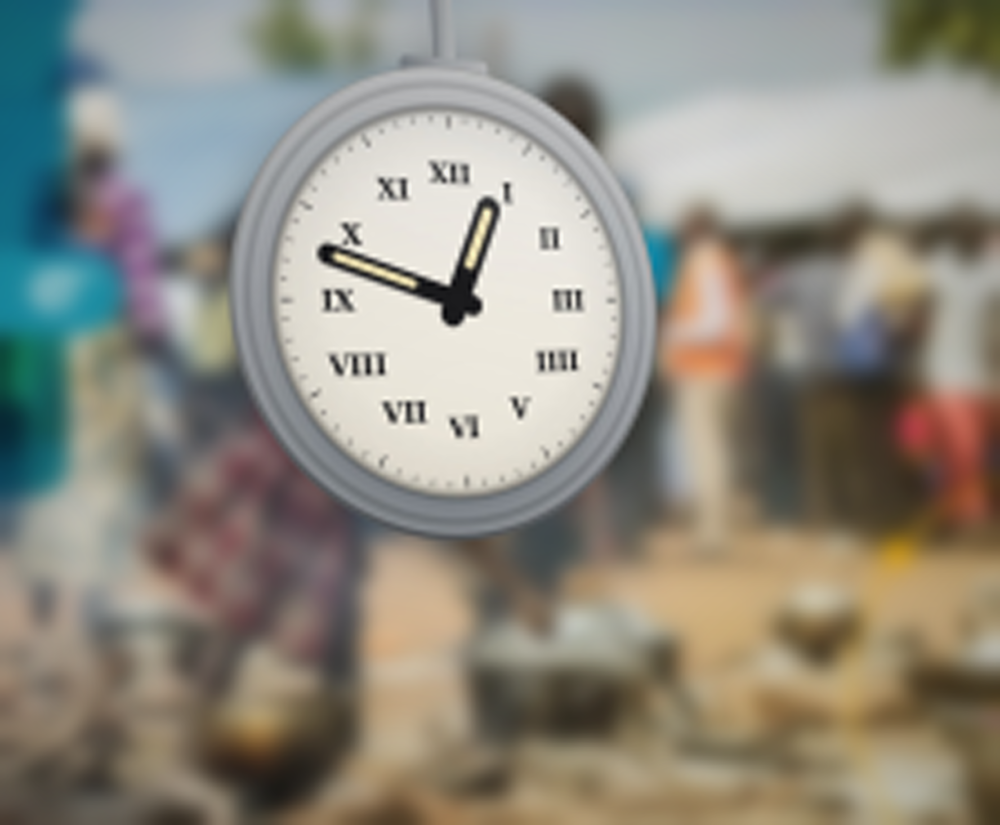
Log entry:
12h48
